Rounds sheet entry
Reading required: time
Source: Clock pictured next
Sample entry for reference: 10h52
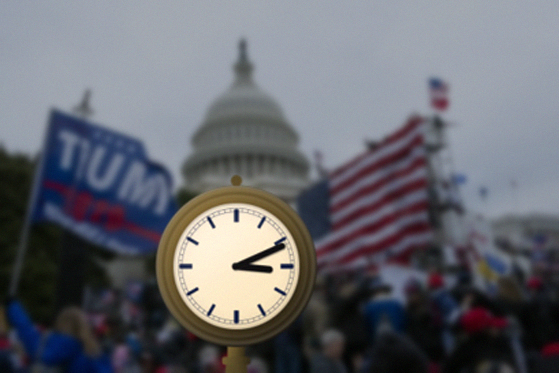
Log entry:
3h11
